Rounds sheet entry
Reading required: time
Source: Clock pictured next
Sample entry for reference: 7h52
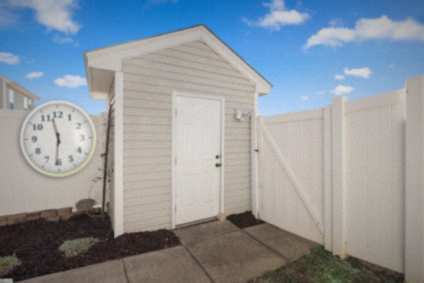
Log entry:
11h31
